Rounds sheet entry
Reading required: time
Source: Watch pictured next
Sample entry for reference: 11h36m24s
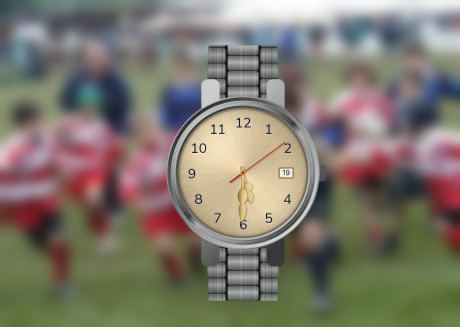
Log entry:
5h30m09s
